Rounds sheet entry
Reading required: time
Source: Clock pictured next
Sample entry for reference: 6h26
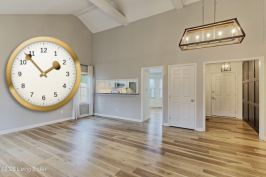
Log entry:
1h53
